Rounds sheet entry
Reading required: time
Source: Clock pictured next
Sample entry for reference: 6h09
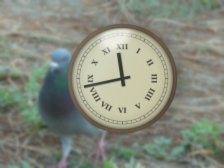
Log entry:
11h43
